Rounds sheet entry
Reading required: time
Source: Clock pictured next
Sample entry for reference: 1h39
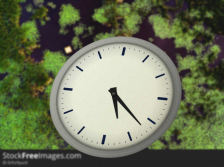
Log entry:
5h22
